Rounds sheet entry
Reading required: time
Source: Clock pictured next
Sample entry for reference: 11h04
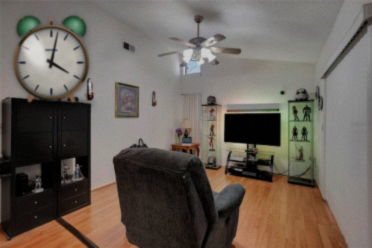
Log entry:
4h02
